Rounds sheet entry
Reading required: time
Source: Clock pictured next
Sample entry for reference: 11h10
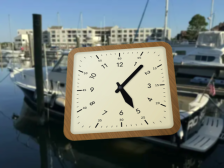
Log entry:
5h07
